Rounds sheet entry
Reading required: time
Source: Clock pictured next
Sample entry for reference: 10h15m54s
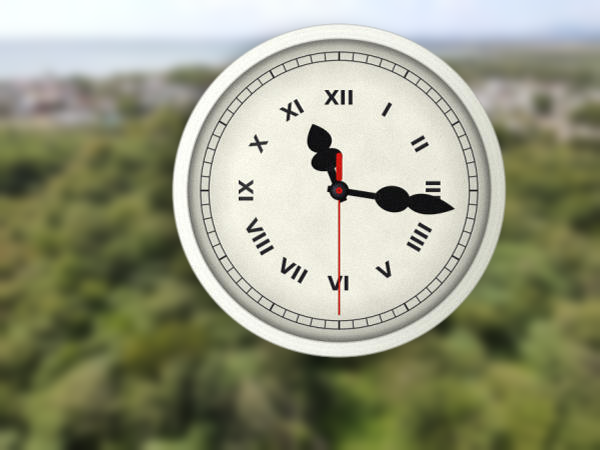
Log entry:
11h16m30s
